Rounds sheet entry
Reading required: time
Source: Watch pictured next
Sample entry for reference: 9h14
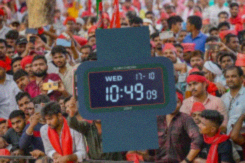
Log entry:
10h49
